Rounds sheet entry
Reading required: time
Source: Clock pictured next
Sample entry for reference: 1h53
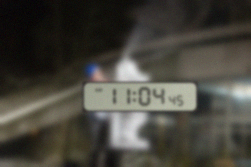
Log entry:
11h04
